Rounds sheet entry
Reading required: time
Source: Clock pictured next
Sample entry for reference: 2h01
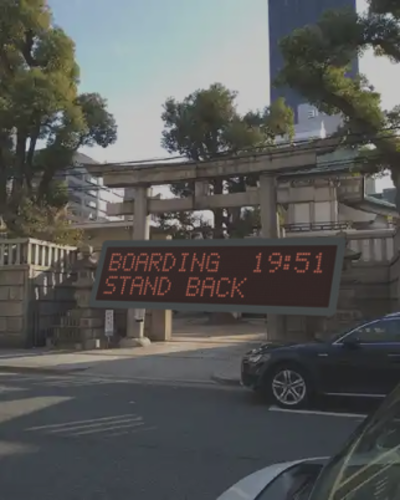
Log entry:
19h51
